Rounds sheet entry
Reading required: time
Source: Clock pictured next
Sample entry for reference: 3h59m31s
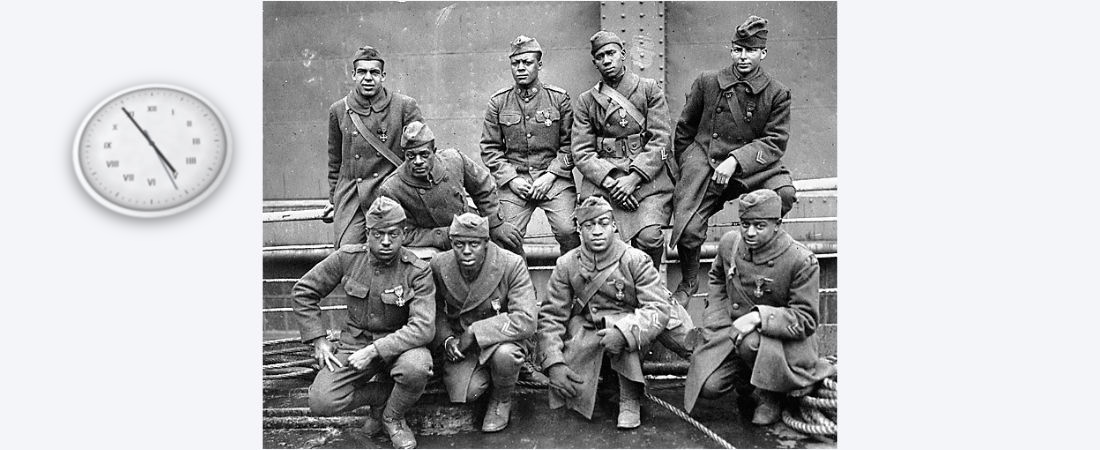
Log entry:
4h54m26s
